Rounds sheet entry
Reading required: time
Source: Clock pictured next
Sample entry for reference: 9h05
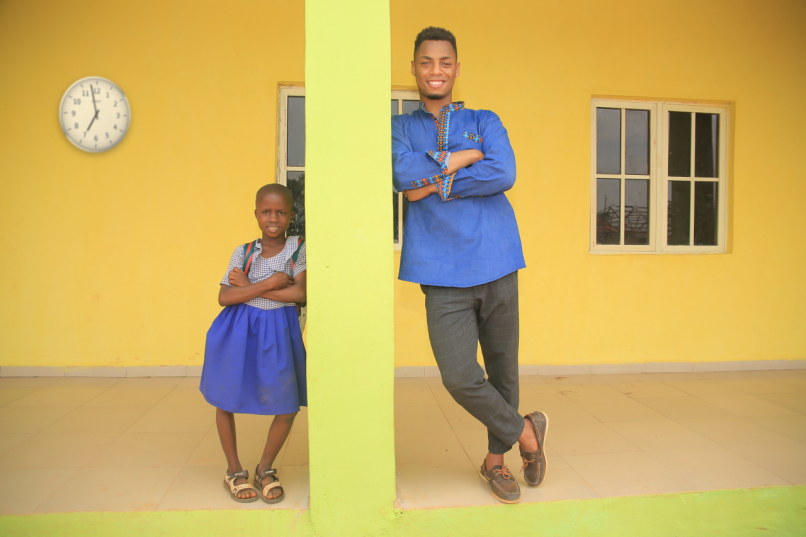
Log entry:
6h58
